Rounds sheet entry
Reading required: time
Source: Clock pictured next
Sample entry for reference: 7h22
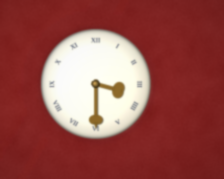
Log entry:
3h30
